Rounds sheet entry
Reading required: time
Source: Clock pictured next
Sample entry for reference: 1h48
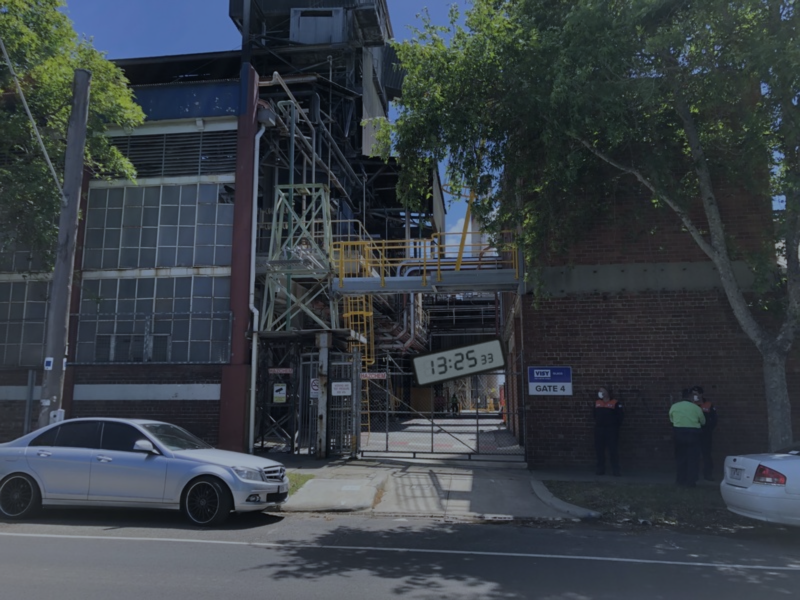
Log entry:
13h25
